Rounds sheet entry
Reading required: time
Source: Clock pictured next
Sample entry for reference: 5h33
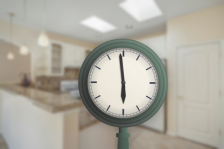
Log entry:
5h59
